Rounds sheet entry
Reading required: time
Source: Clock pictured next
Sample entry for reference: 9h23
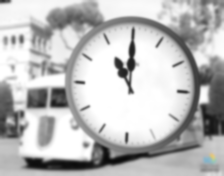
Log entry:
11h00
